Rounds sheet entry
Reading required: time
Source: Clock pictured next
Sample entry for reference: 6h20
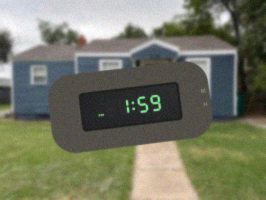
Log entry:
1h59
